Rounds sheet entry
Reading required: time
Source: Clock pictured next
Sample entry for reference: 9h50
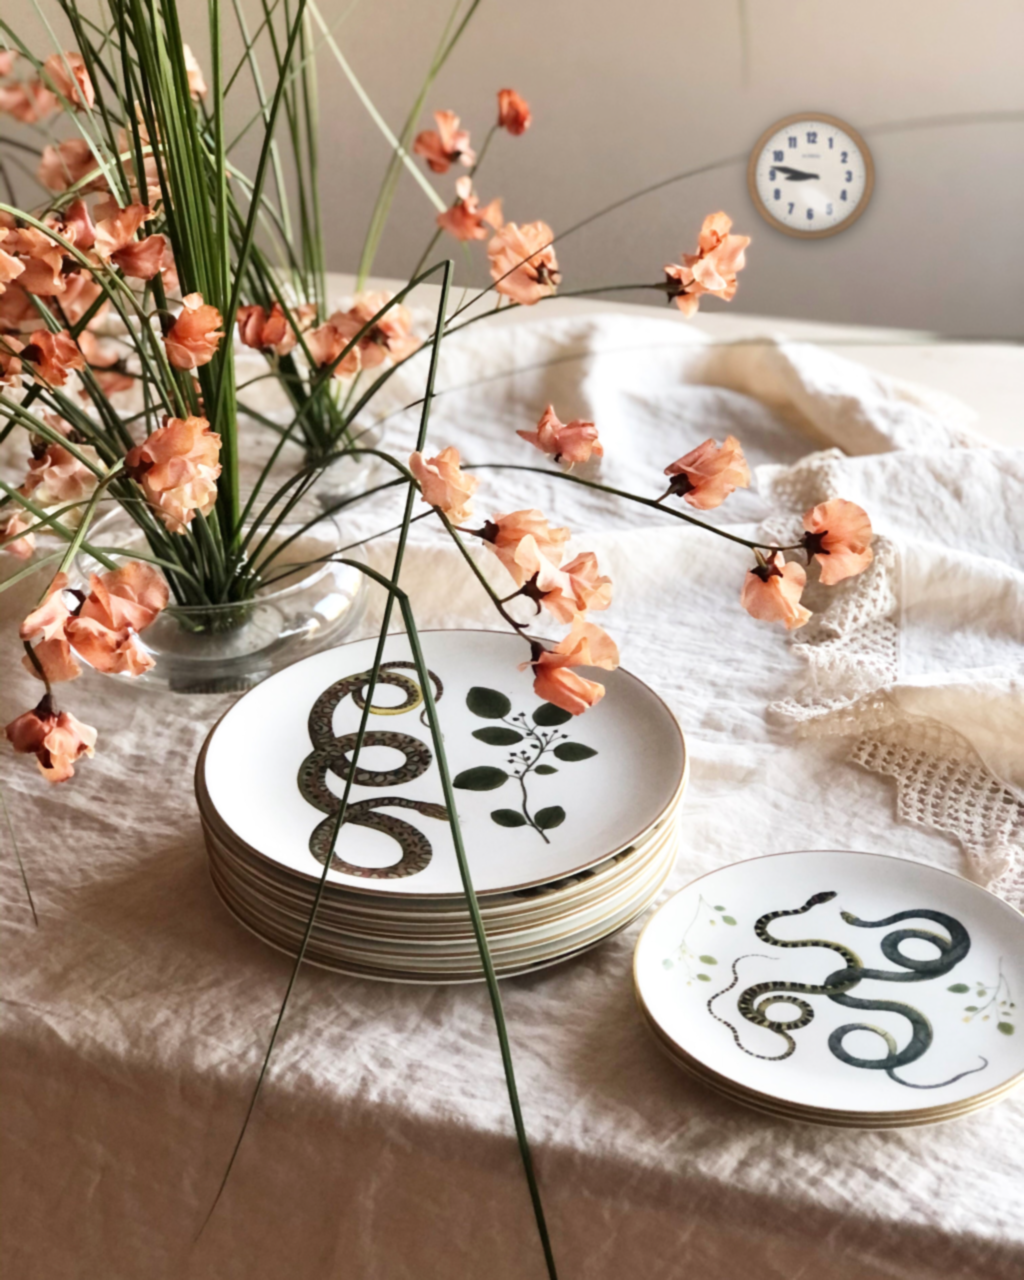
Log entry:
8h47
